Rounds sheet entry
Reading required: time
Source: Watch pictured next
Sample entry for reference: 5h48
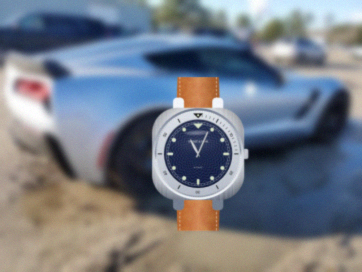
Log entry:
11h04
